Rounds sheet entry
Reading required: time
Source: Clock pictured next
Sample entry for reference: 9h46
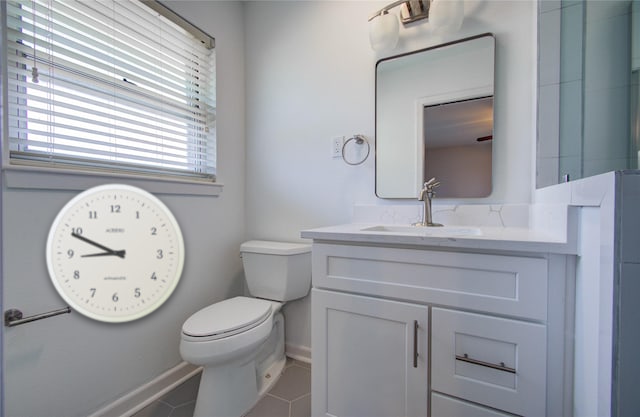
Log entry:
8h49
